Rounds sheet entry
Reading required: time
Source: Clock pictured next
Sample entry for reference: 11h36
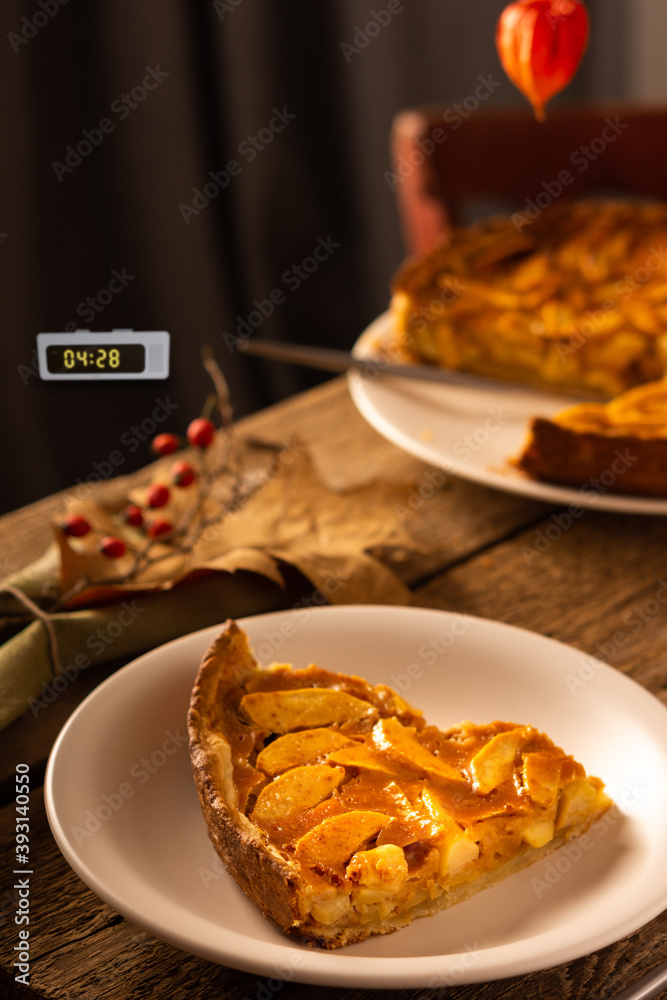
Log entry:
4h28
